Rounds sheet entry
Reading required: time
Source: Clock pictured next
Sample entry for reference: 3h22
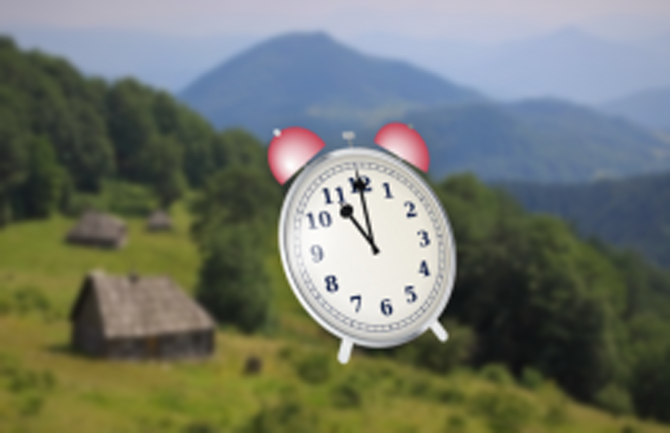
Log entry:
11h00
